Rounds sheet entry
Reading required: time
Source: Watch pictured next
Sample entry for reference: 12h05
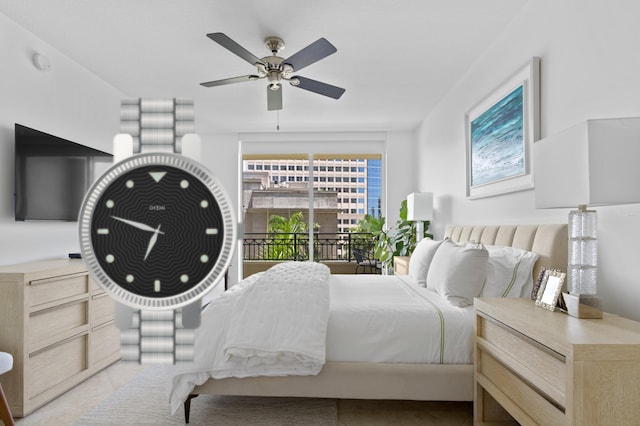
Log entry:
6h48
